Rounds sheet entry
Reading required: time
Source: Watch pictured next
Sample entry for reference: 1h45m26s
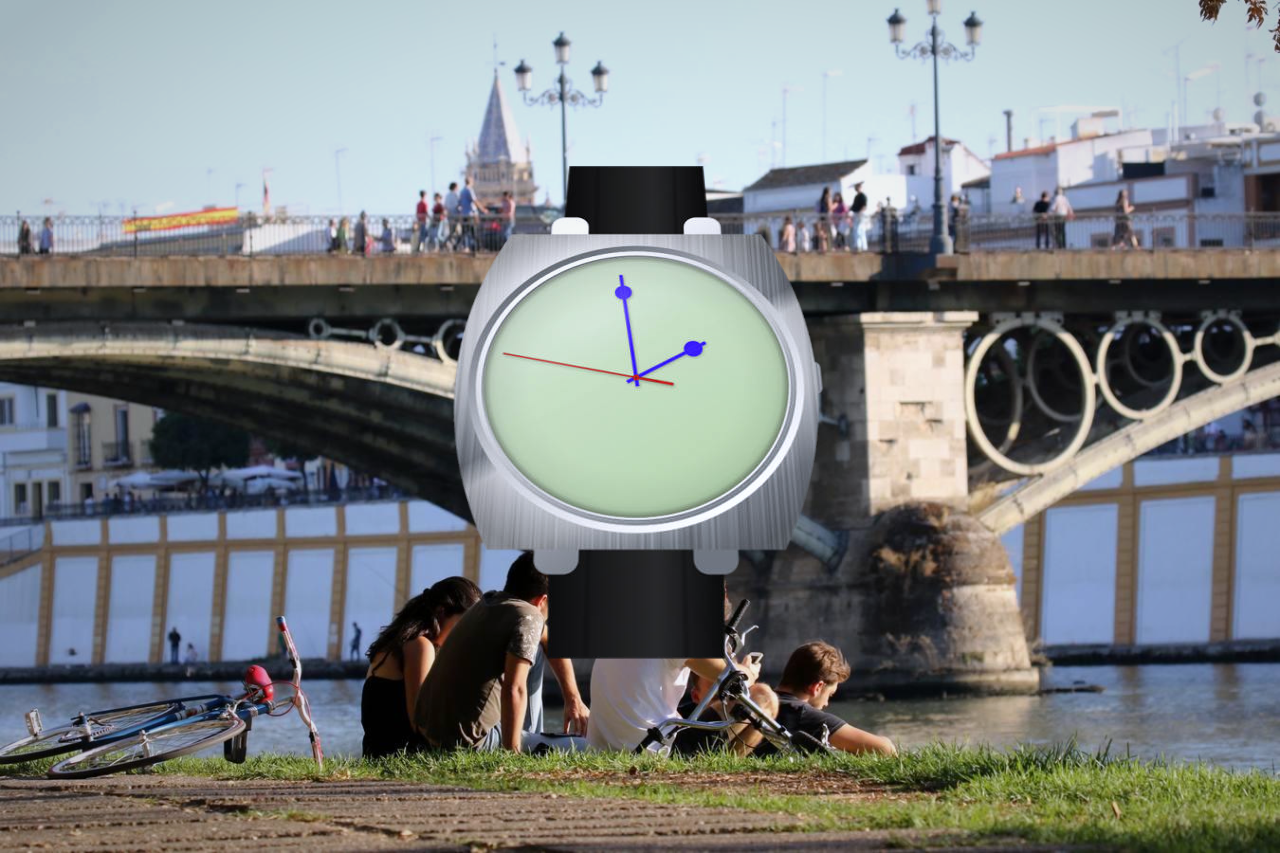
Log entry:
1h58m47s
